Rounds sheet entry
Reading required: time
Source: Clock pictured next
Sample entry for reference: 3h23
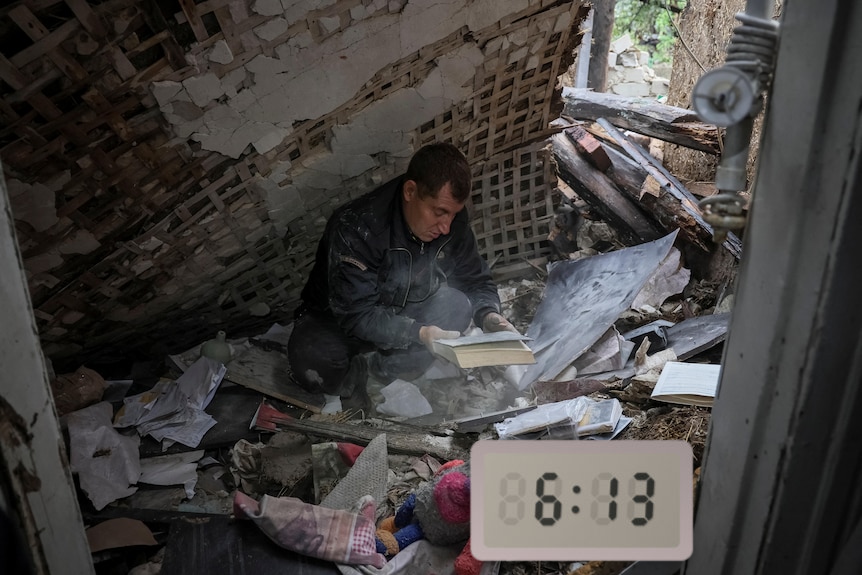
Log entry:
6h13
